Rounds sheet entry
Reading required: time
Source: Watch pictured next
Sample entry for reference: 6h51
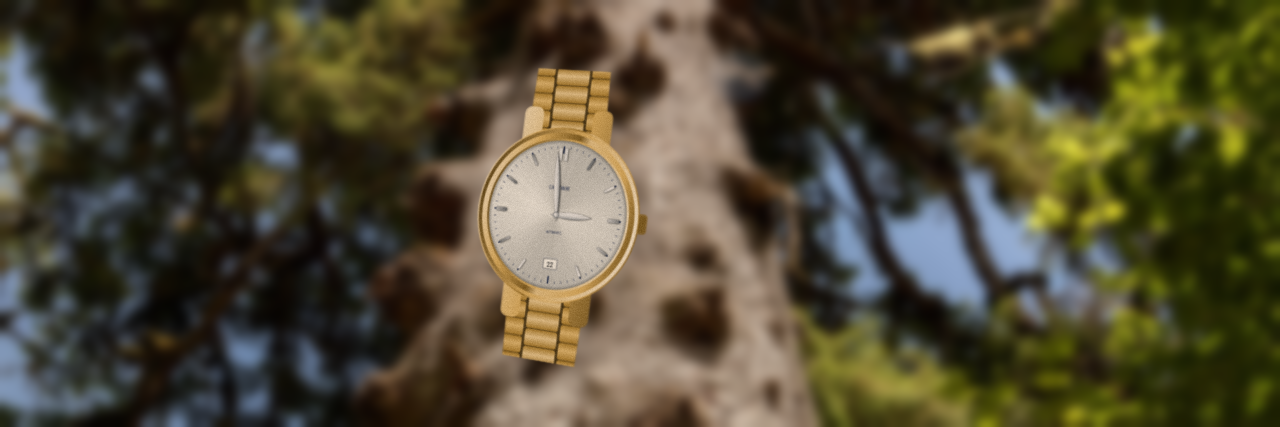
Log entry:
2h59
